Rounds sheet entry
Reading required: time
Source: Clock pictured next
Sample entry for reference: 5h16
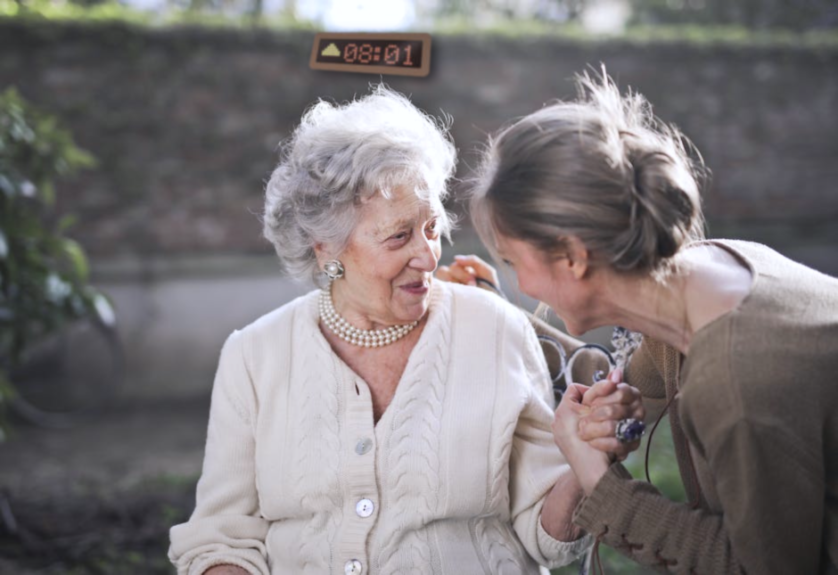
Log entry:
8h01
